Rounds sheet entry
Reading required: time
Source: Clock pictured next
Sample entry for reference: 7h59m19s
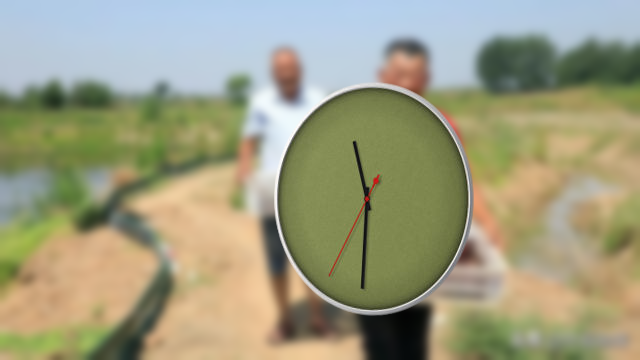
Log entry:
11h30m35s
